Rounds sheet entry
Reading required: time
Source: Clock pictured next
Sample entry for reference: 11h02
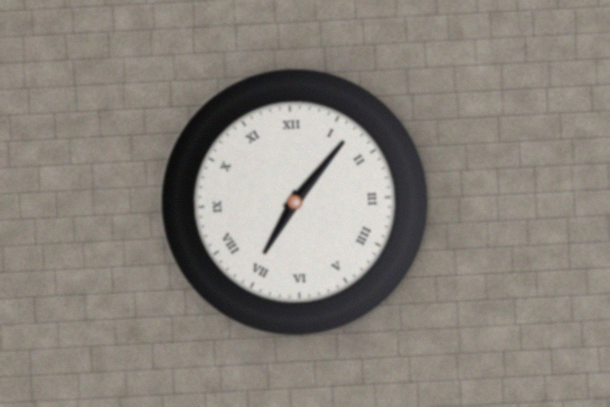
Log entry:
7h07
